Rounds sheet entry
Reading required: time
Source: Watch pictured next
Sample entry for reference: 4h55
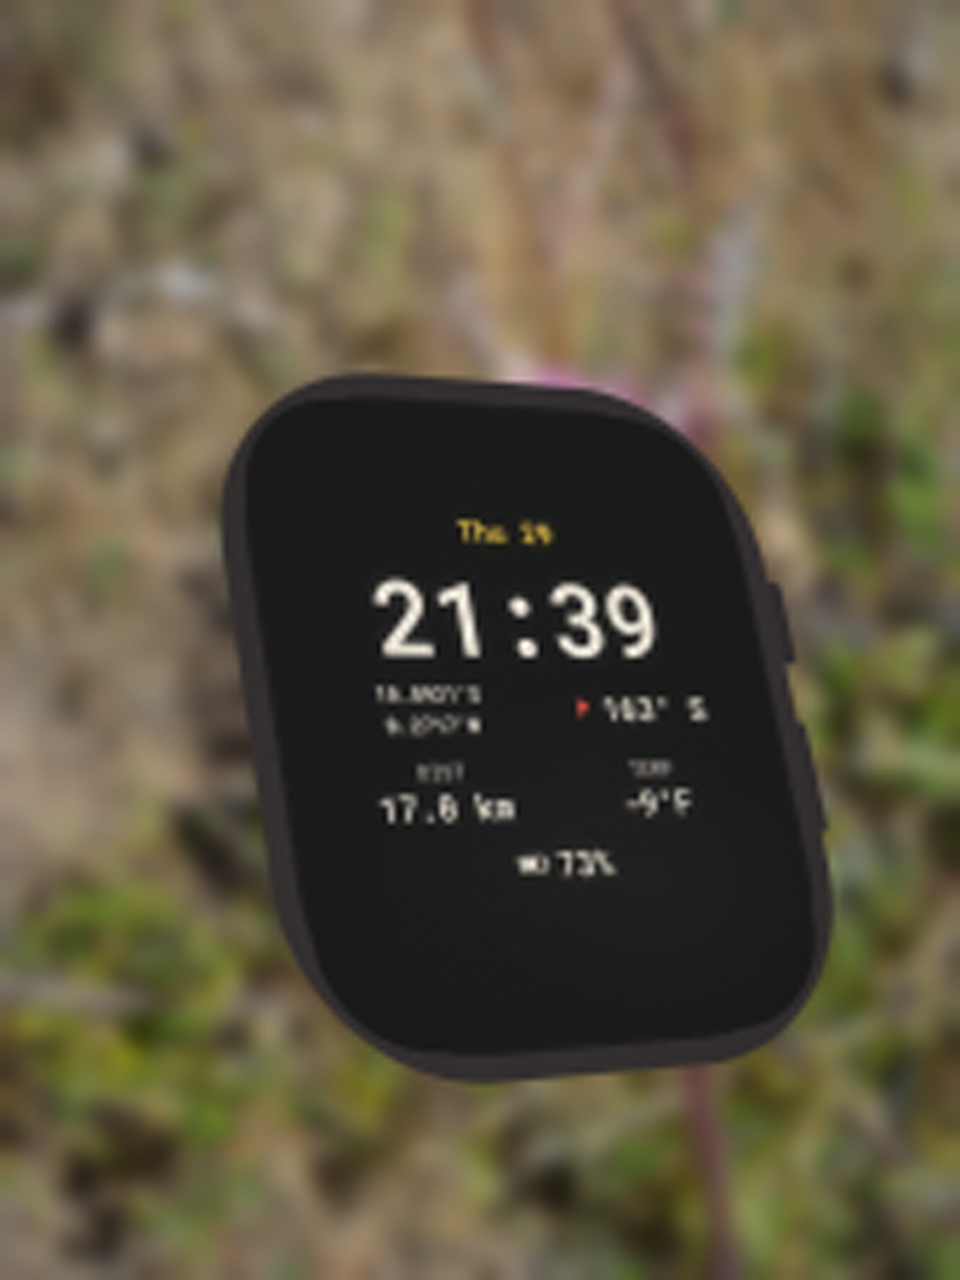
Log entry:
21h39
